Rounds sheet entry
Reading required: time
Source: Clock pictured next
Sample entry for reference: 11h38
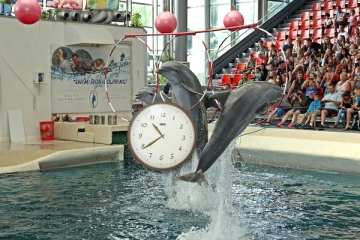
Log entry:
10h39
